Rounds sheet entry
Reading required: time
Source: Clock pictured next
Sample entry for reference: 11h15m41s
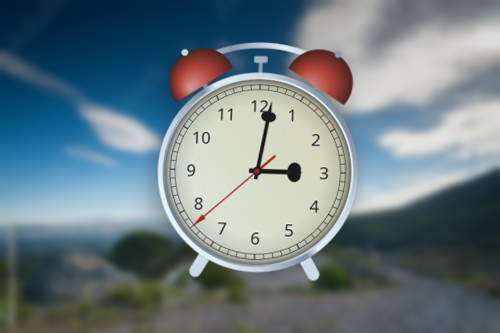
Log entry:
3h01m38s
